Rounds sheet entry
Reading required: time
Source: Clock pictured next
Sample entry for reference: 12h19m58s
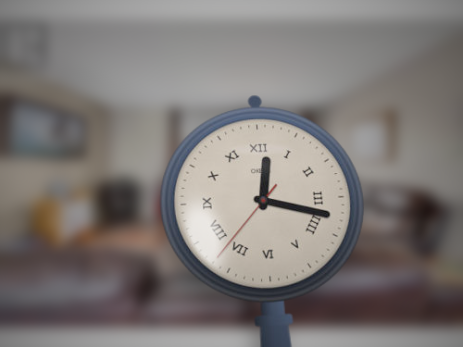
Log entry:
12h17m37s
